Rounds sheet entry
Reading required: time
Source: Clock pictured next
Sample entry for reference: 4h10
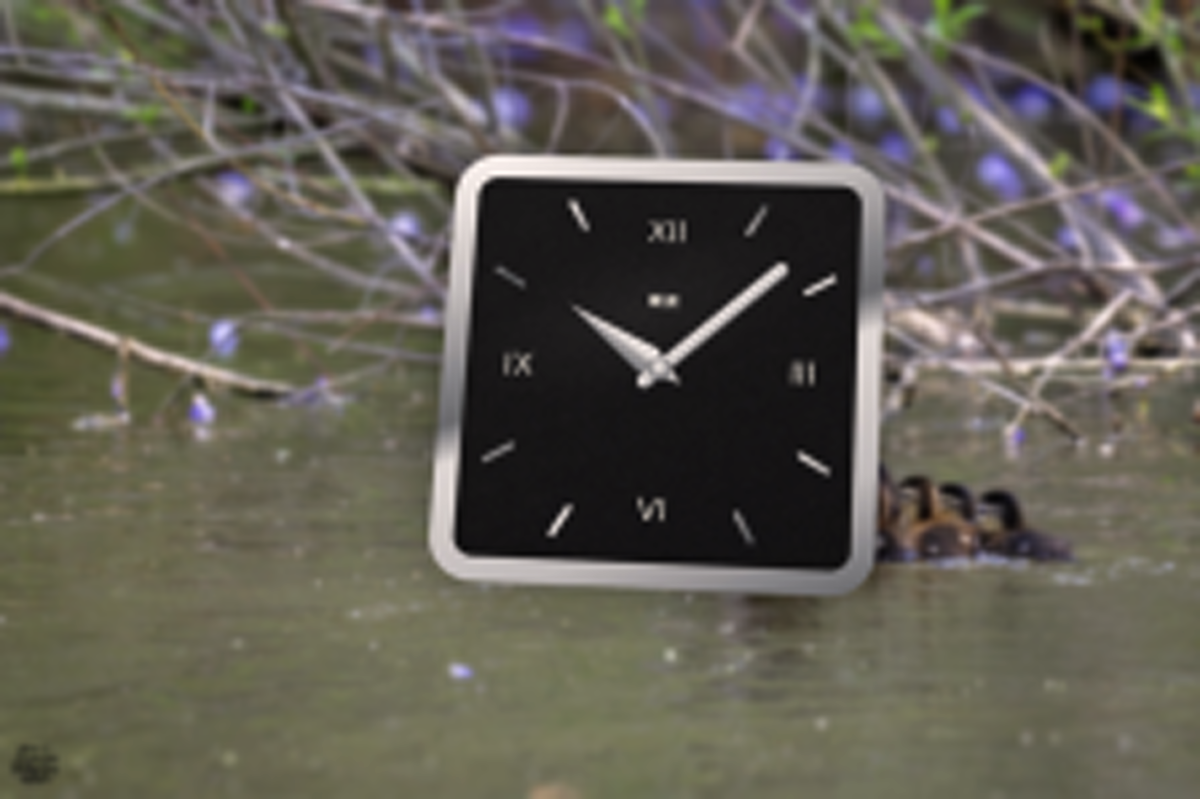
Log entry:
10h08
